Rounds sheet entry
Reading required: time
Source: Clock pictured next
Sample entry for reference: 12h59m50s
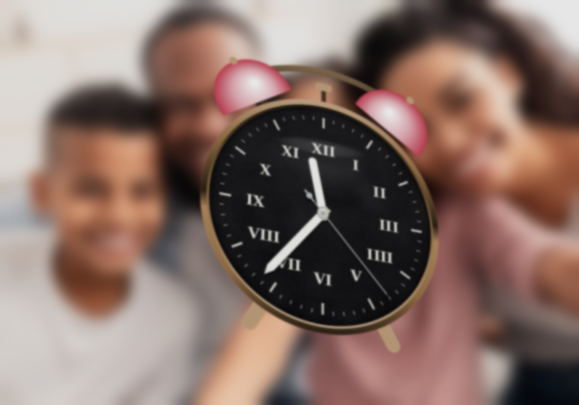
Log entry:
11h36m23s
